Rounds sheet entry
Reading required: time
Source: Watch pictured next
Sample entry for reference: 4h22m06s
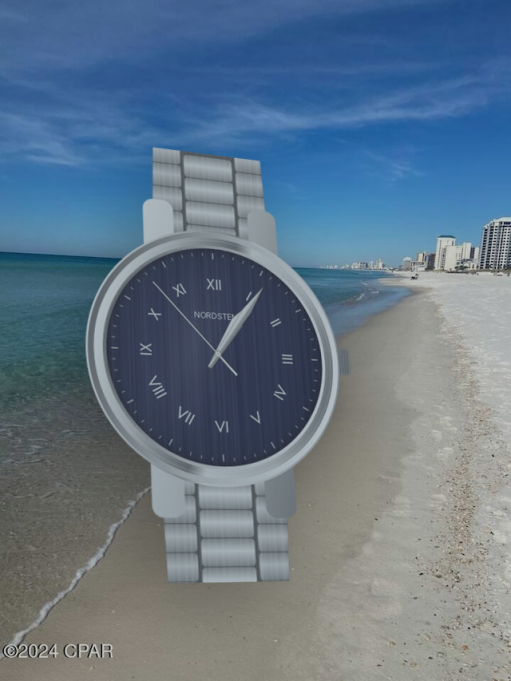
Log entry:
1h05m53s
